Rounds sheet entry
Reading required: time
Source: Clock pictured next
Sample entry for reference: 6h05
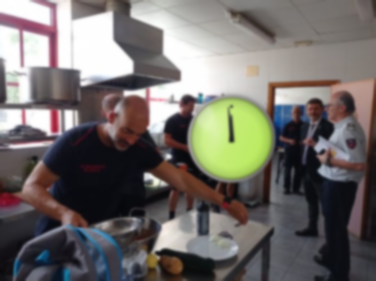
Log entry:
11h59
